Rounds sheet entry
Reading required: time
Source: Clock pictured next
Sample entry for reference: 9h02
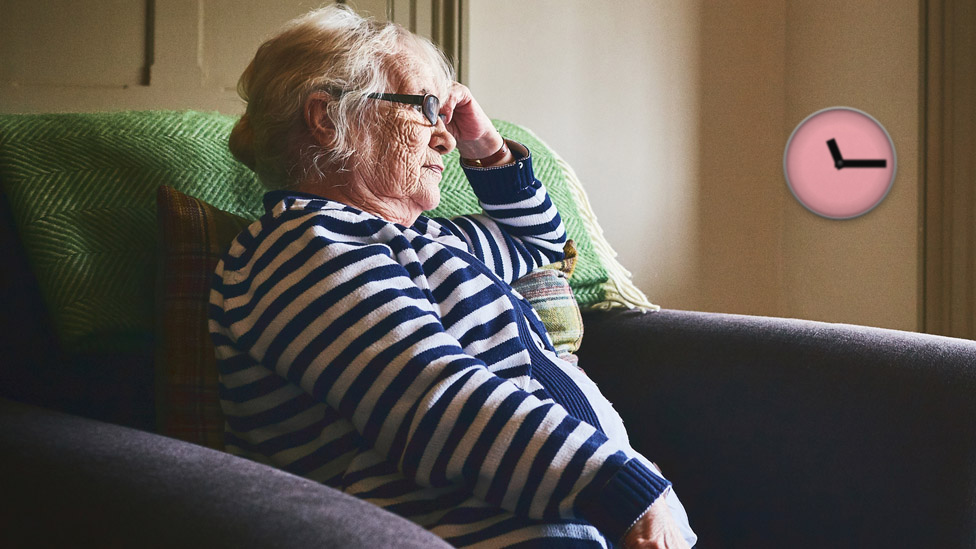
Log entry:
11h15
